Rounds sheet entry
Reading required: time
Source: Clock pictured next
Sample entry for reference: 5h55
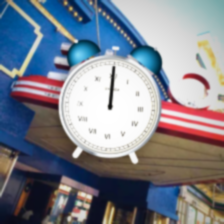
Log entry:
12h00
